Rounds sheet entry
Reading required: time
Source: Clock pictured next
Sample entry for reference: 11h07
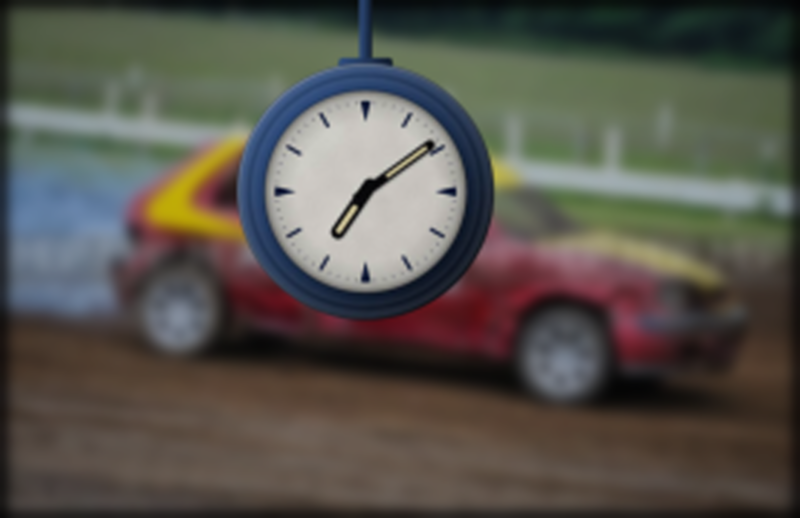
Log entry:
7h09
